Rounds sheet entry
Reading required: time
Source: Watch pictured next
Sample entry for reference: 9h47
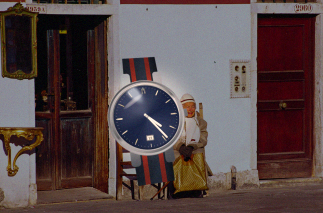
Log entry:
4h24
